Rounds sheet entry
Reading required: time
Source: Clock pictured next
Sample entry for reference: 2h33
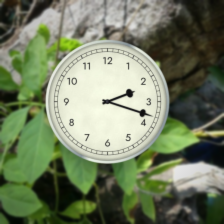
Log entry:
2h18
